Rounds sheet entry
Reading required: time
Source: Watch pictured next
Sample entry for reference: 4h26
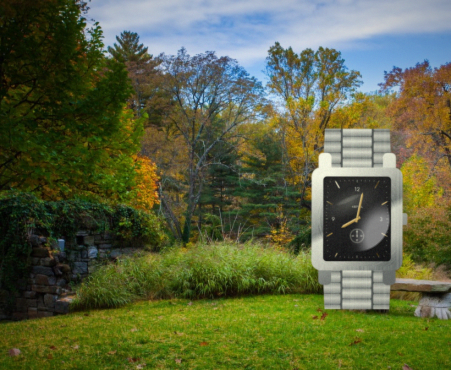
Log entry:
8h02
